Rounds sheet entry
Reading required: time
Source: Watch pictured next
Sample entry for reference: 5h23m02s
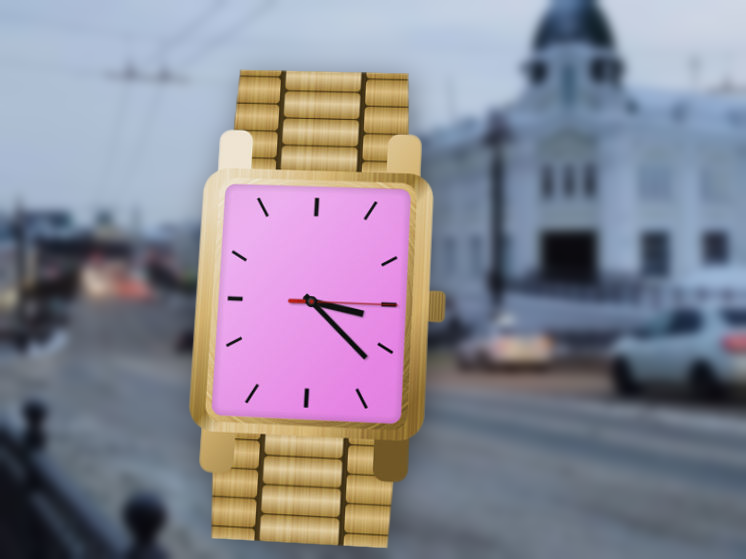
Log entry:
3h22m15s
